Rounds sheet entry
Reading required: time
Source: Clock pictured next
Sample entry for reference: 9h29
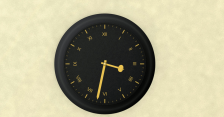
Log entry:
3h32
